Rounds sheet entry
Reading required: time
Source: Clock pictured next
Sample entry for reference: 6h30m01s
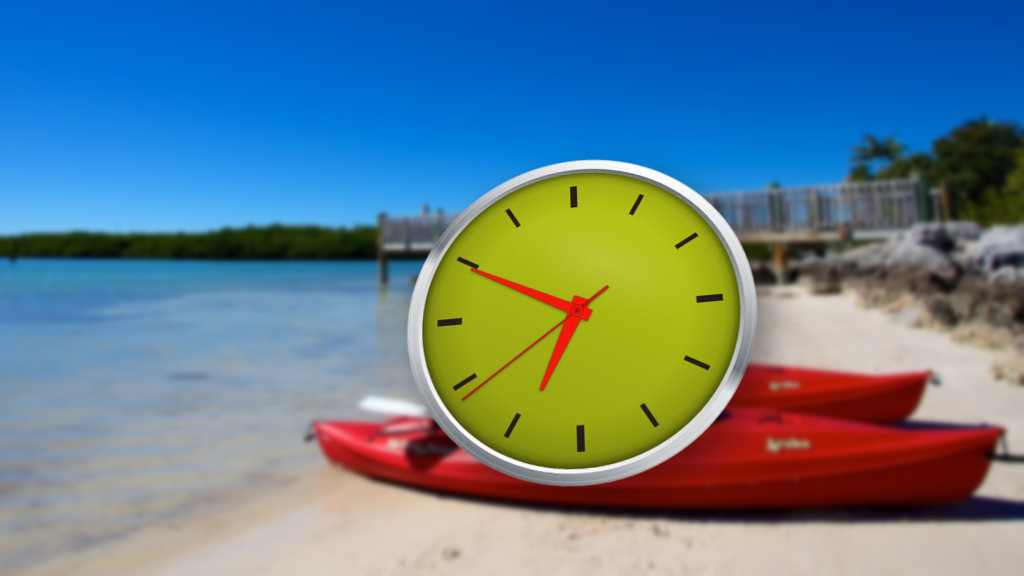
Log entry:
6h49m39s
